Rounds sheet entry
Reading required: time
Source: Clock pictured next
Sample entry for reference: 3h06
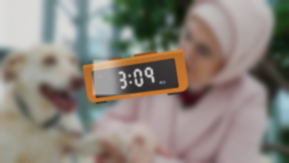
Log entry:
3h09
